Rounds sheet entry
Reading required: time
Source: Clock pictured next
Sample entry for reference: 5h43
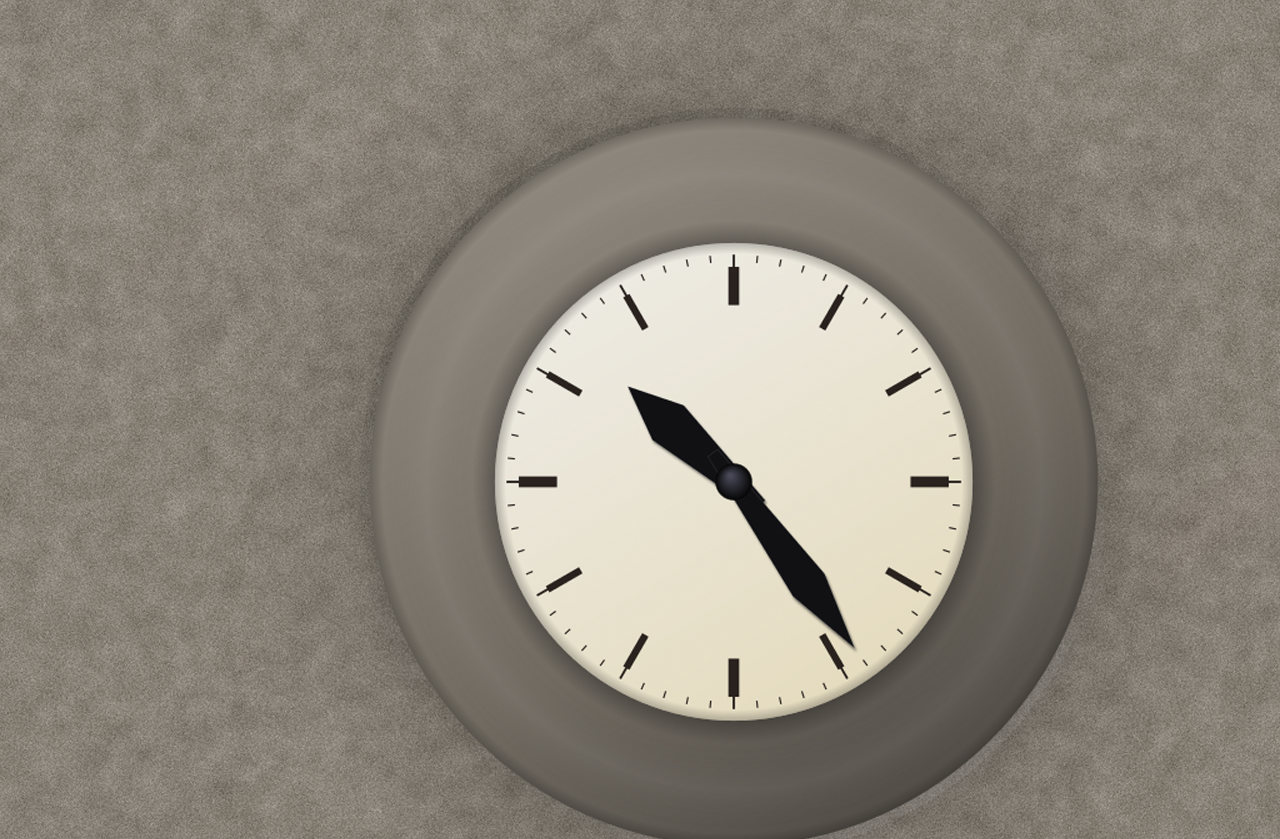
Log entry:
10h24
